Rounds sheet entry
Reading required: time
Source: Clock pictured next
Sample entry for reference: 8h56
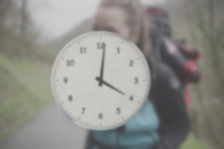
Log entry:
4h01
